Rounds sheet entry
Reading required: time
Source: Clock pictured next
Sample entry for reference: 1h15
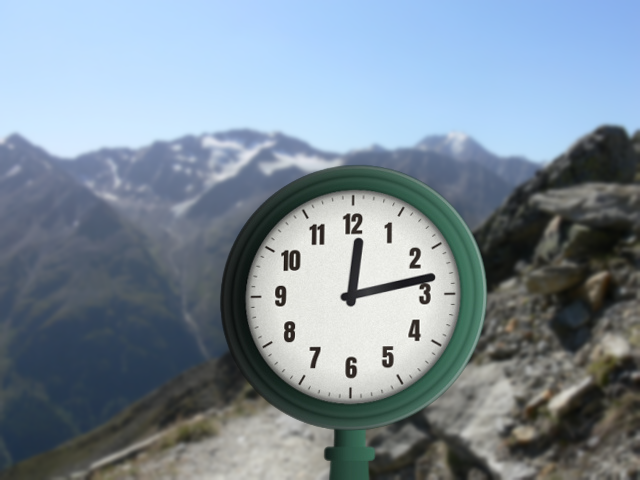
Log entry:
12h13
